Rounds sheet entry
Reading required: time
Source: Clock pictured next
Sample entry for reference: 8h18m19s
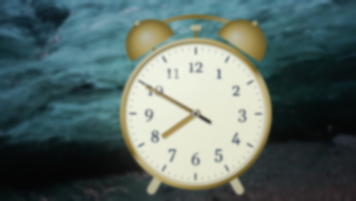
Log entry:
7h49m50s
